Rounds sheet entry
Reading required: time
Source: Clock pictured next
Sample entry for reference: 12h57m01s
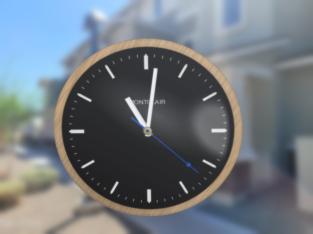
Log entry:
11h01m22s
